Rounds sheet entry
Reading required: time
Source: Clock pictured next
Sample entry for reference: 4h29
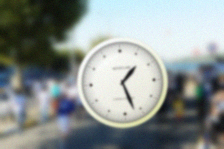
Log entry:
1h27
